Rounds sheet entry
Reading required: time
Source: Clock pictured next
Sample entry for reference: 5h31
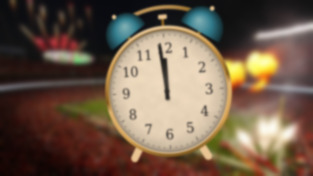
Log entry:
11h59
